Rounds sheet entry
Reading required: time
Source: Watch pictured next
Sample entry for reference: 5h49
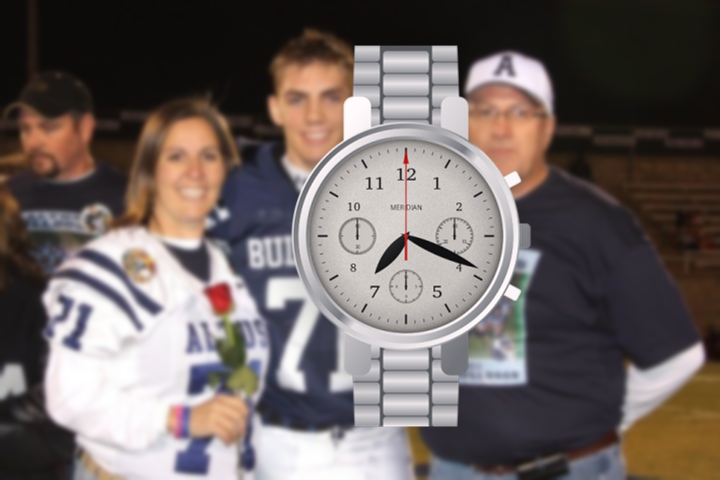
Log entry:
7h19
